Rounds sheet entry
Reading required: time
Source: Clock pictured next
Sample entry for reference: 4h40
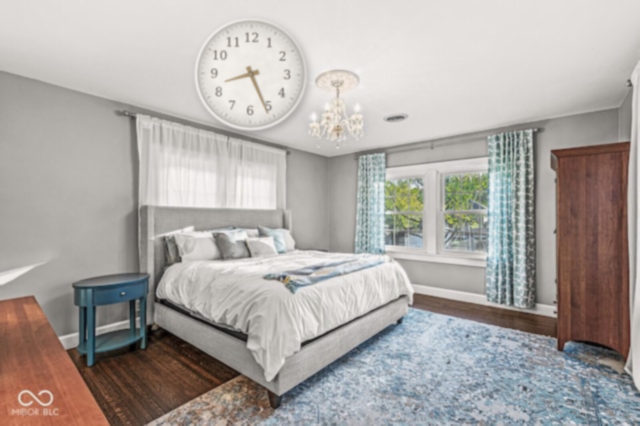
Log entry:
8h26
